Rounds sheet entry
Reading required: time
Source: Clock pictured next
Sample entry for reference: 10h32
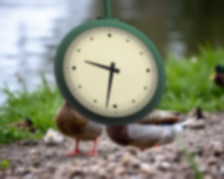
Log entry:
9h32
